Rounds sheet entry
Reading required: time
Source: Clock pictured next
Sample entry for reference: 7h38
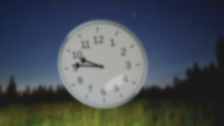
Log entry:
9h46
